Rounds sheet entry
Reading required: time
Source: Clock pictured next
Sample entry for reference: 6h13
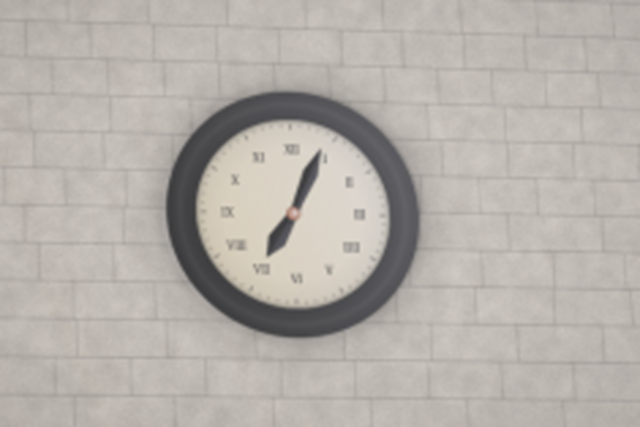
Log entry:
7h04
